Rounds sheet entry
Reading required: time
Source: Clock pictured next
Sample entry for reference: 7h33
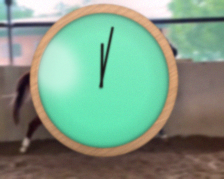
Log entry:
12h02
